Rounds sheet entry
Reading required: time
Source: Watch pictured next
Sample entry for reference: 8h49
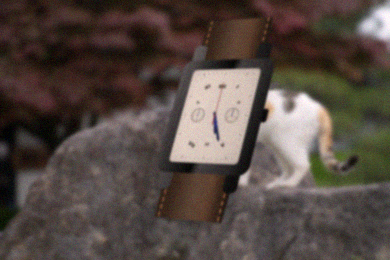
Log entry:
5h26
